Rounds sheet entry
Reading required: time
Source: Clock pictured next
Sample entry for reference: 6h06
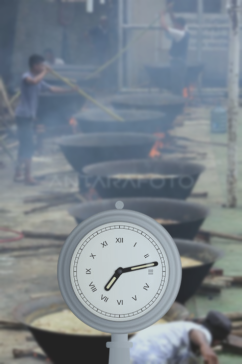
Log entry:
7h13
